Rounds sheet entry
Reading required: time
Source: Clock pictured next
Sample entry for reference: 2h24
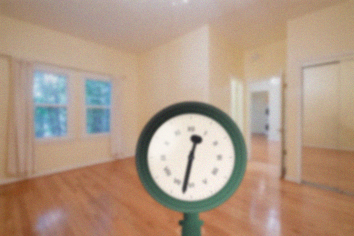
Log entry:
12h32
